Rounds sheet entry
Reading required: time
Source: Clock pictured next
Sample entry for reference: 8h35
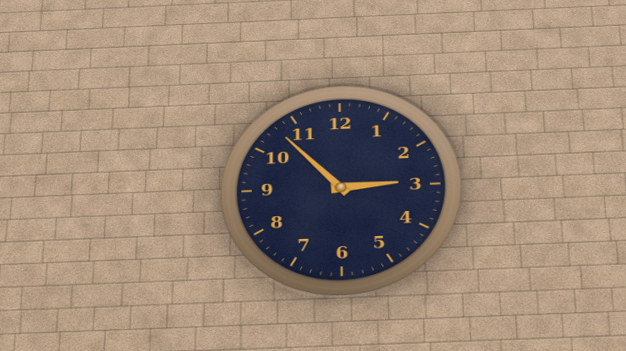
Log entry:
2h53
